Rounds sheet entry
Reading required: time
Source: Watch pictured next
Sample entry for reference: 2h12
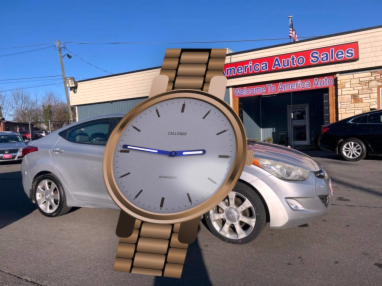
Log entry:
2h46
